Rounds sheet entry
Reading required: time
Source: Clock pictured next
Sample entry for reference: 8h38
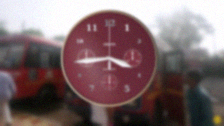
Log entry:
3h44
